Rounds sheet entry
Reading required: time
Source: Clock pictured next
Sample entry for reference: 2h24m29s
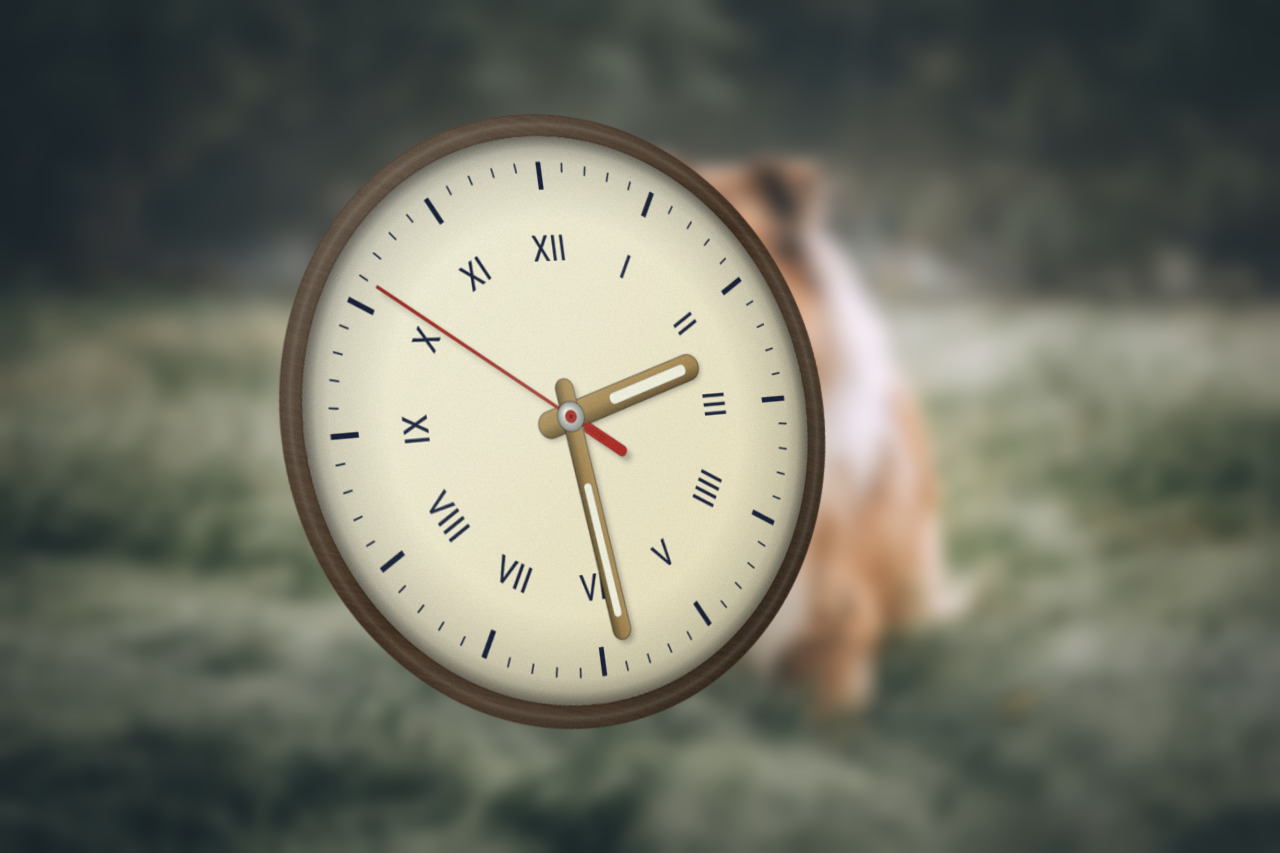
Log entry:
2h28m51s
